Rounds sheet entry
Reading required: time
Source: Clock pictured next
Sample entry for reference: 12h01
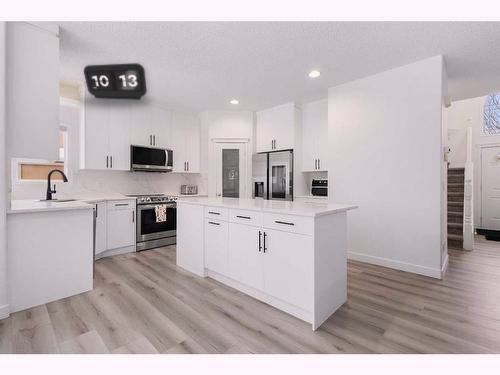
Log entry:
10h13
